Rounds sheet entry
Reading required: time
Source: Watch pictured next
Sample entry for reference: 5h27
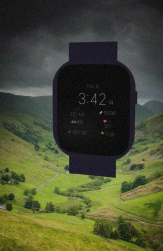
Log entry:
3h42
